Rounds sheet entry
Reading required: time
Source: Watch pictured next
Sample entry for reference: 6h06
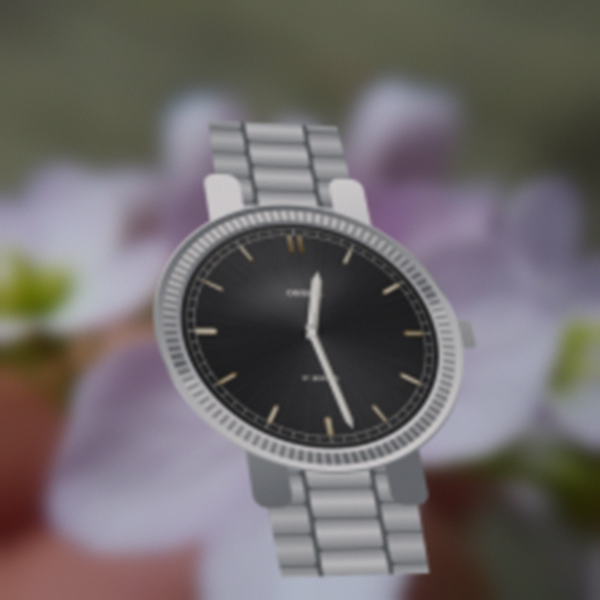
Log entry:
12h28
